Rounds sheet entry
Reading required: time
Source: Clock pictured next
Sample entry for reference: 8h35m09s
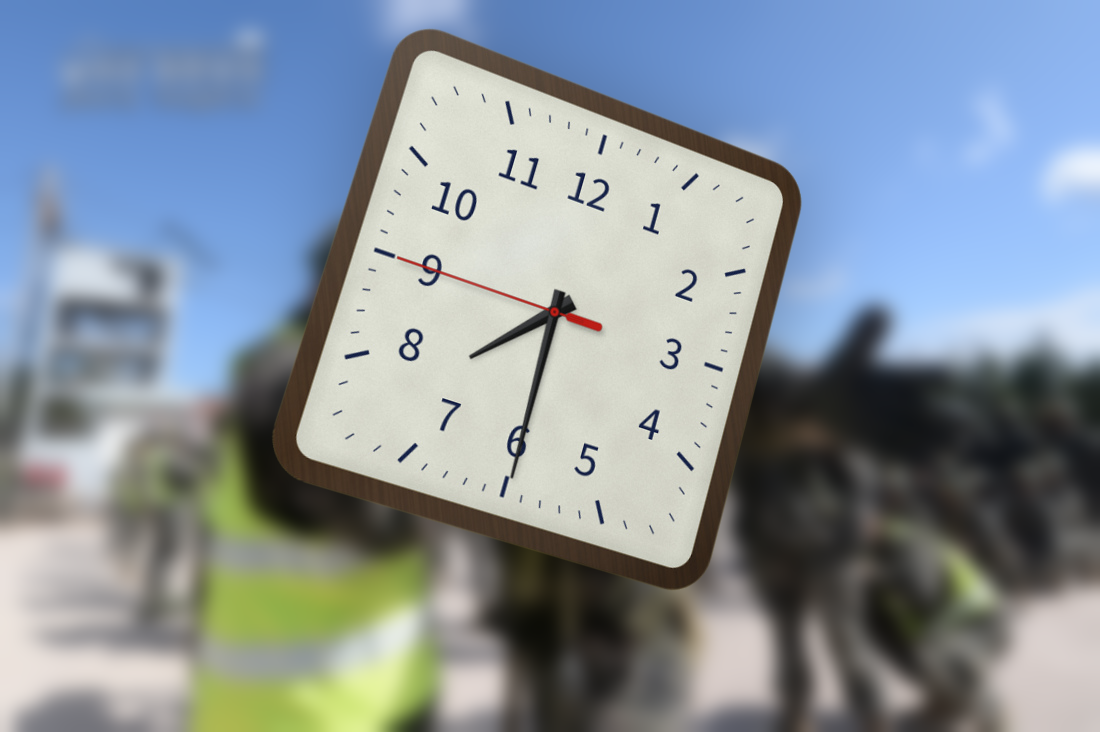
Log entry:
7h29m45s
